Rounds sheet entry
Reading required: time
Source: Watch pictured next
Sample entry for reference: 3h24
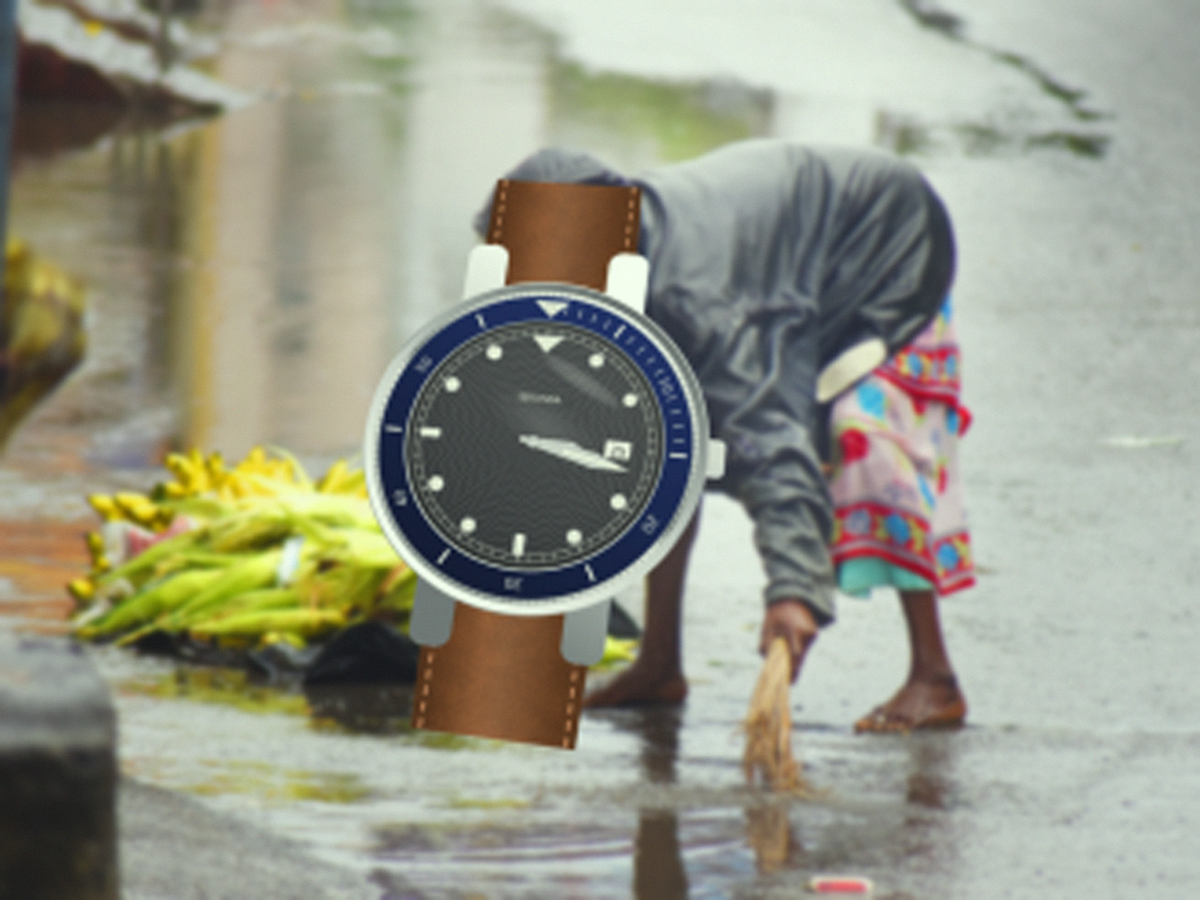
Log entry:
3h17
